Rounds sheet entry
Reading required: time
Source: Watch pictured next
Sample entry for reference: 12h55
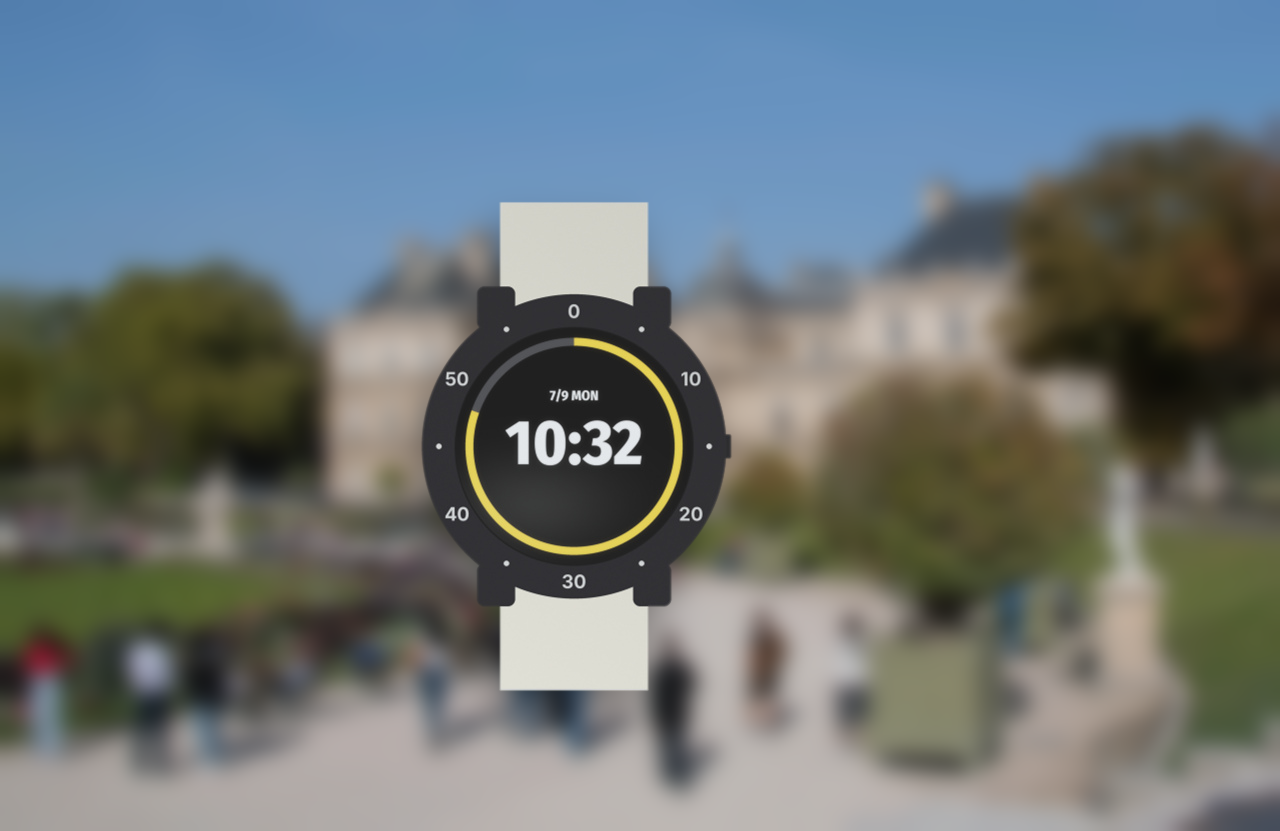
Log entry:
10h32
